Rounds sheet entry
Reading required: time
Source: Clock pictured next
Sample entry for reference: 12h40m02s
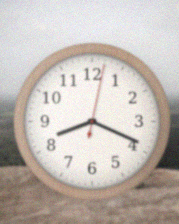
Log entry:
8h19m02s
